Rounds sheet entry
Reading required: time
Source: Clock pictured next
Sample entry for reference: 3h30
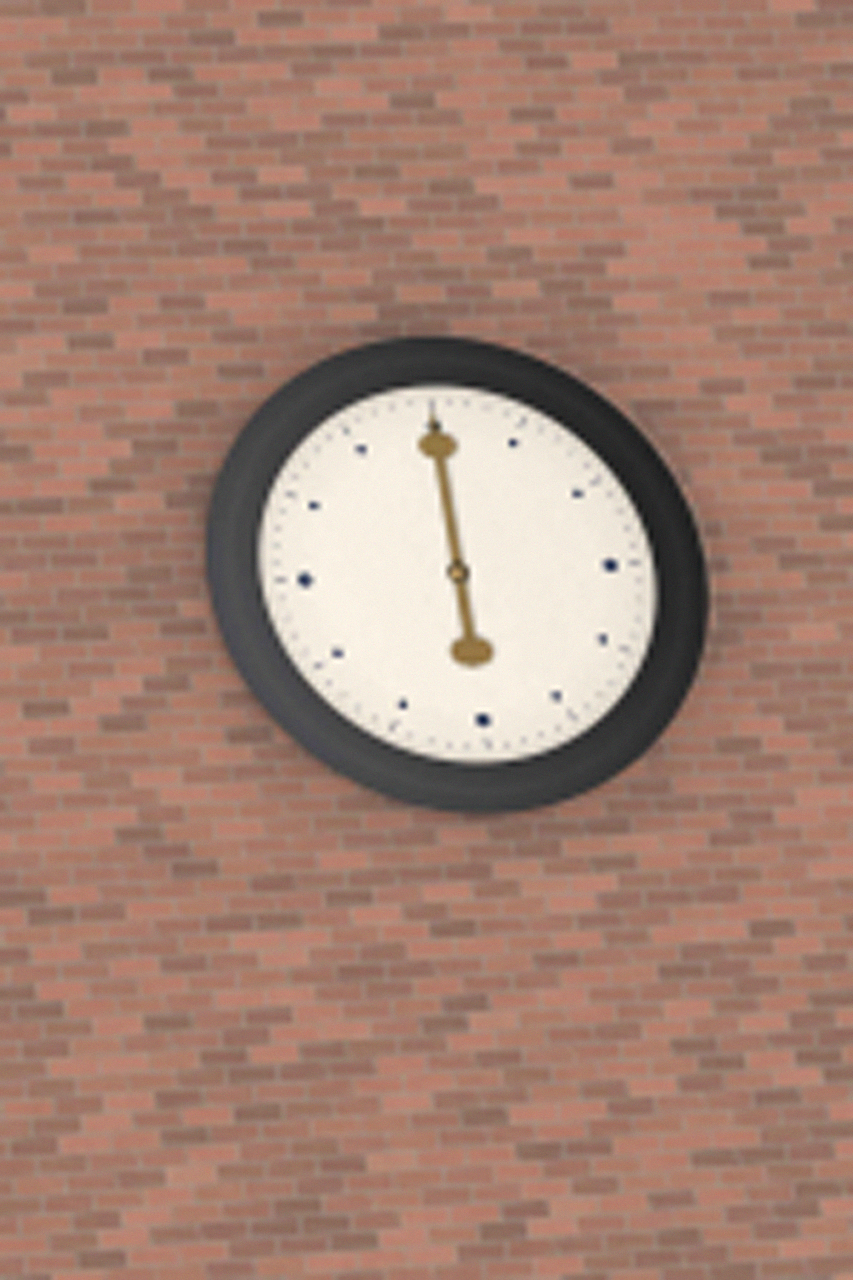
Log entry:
6h00
